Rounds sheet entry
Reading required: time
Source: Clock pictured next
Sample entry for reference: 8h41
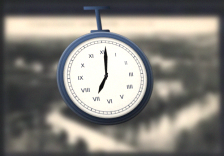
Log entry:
7h01
